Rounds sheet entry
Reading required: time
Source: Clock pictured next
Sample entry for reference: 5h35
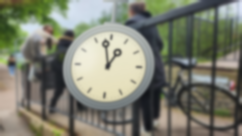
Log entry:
12h58
